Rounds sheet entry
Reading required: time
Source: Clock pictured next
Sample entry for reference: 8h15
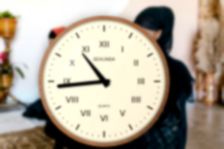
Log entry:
10h44
